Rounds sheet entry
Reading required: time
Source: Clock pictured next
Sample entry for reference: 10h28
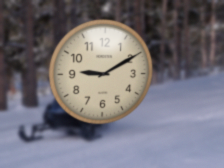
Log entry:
9h10
